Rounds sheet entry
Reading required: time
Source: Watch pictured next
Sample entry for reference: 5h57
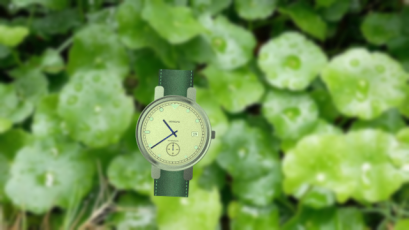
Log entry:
10h39
